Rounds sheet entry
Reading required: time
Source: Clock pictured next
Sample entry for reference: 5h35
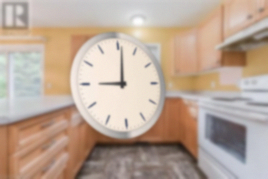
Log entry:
9h01
